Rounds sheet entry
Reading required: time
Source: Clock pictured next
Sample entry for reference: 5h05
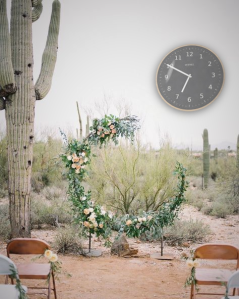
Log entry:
6h50
